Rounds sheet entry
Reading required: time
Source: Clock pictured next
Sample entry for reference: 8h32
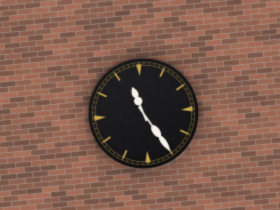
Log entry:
11h25
